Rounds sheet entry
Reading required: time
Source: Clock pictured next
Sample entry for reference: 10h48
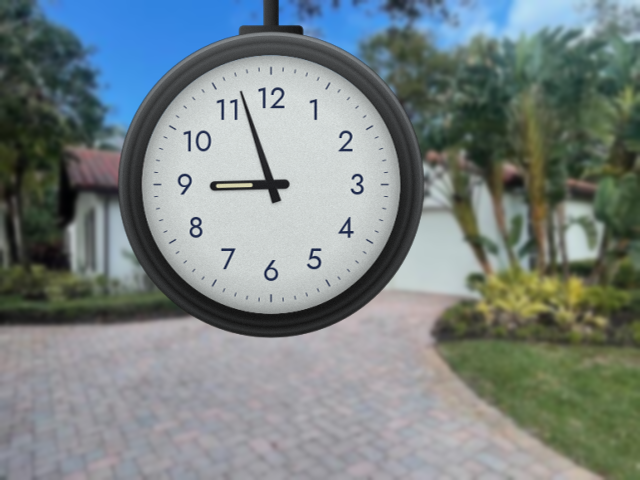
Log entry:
8h57
